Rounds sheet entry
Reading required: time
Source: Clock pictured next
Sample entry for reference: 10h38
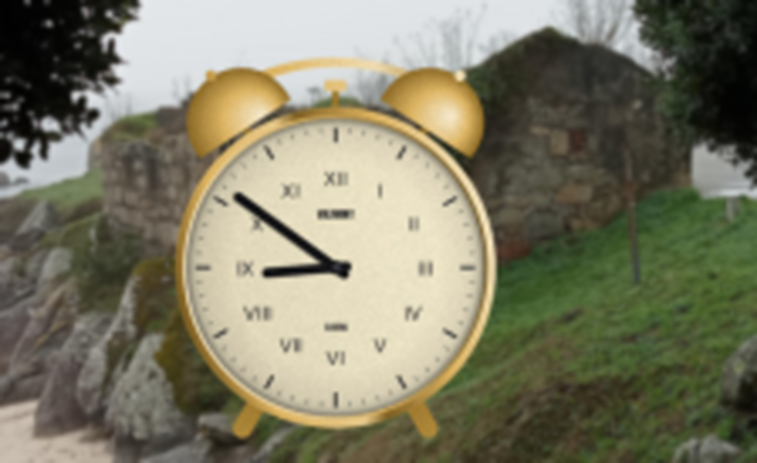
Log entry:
8h51
